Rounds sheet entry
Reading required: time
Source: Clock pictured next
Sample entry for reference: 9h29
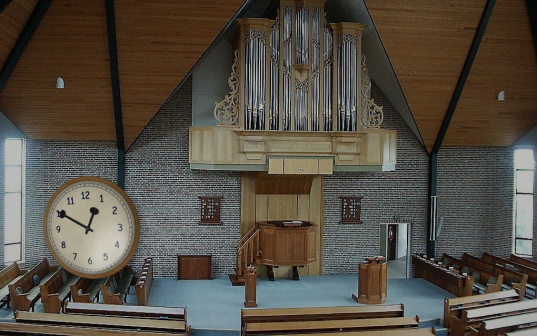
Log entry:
12h50
